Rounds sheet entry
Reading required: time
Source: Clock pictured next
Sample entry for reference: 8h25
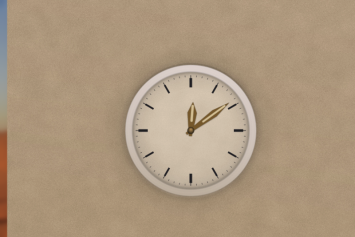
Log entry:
12h09
